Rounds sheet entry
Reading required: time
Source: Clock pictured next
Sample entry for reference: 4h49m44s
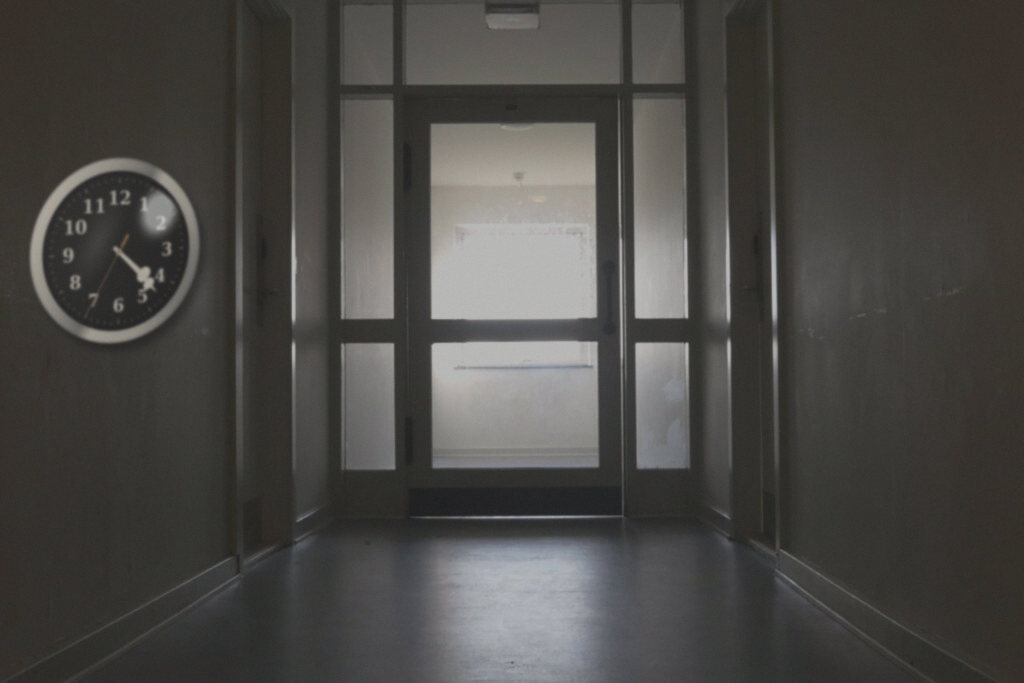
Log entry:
4h22m35s
